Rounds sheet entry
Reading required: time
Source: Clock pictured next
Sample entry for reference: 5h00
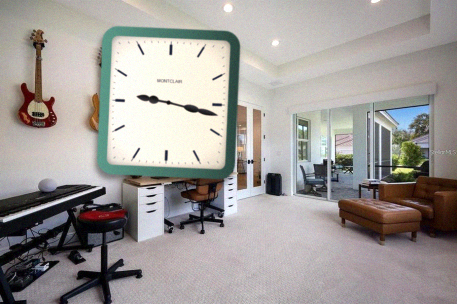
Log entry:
9h17
